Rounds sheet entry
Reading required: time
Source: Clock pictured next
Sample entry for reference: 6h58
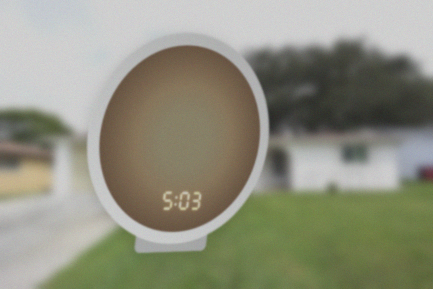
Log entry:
5h03
